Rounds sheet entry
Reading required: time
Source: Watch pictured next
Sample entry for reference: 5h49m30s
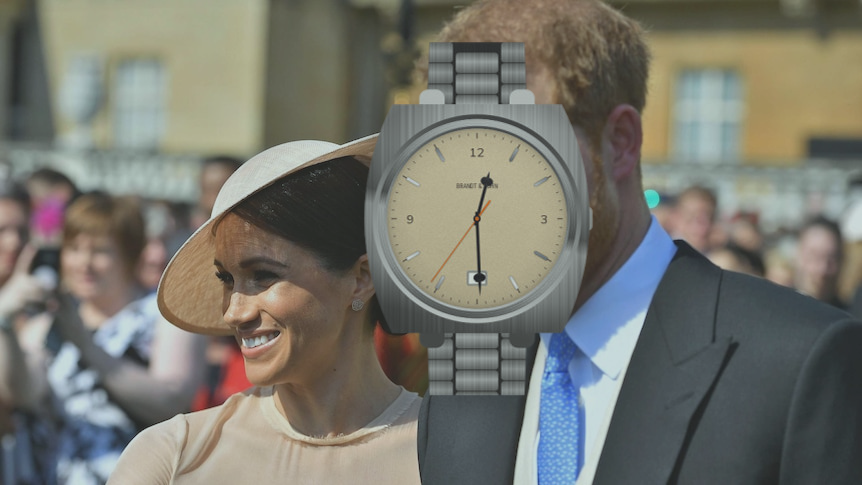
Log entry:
12h29m36s
